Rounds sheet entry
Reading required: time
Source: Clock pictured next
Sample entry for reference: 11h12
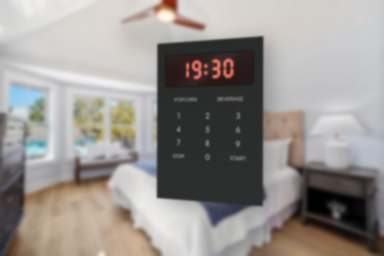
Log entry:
19h30
